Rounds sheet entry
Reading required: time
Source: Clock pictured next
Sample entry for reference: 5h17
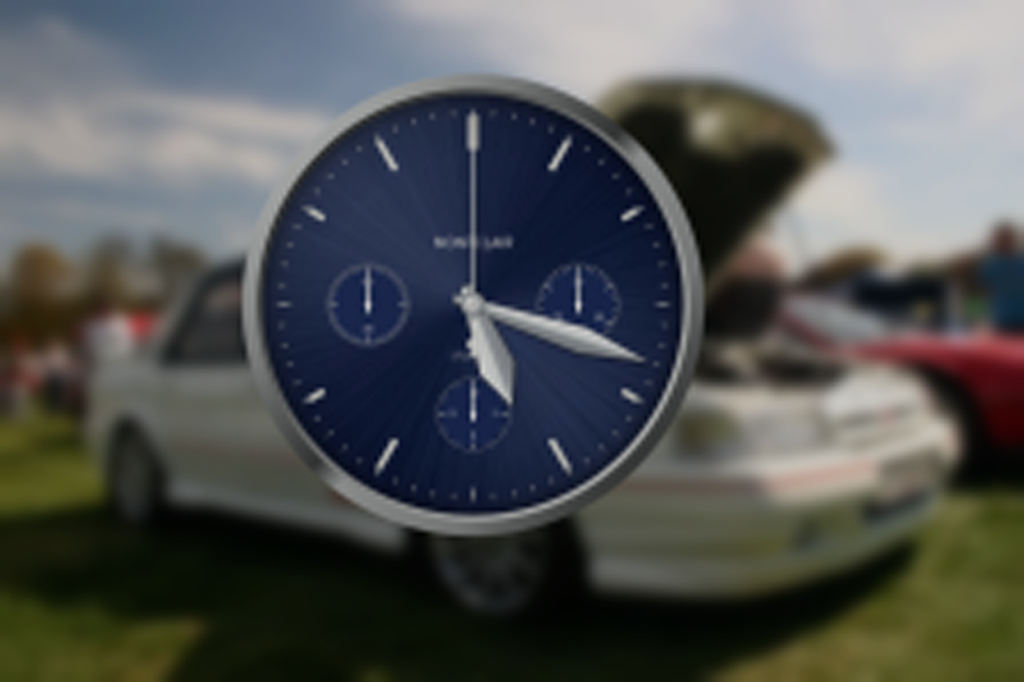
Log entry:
5h18
